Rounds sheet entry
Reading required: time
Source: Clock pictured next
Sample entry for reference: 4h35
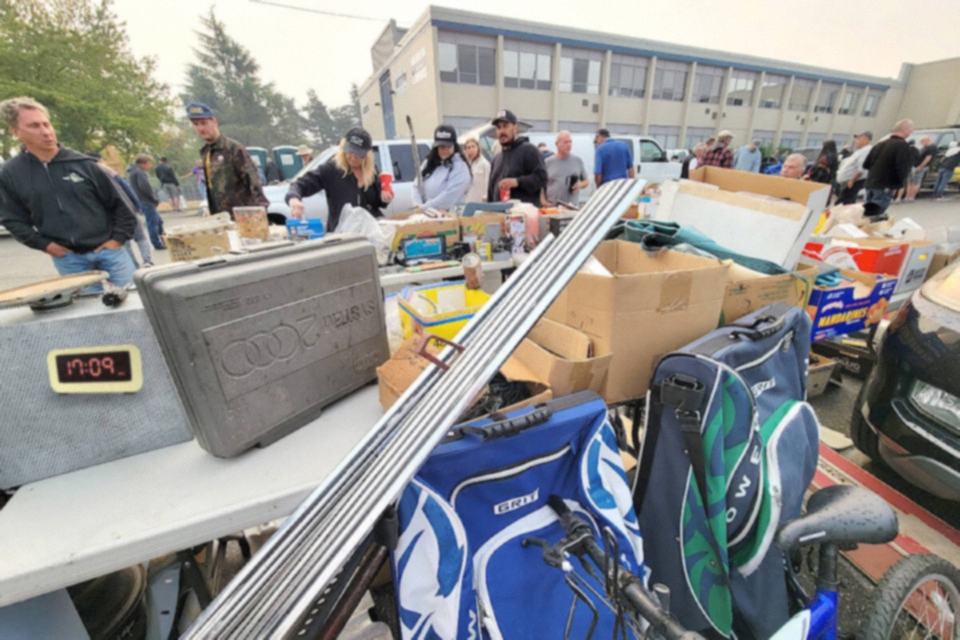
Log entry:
17h09
